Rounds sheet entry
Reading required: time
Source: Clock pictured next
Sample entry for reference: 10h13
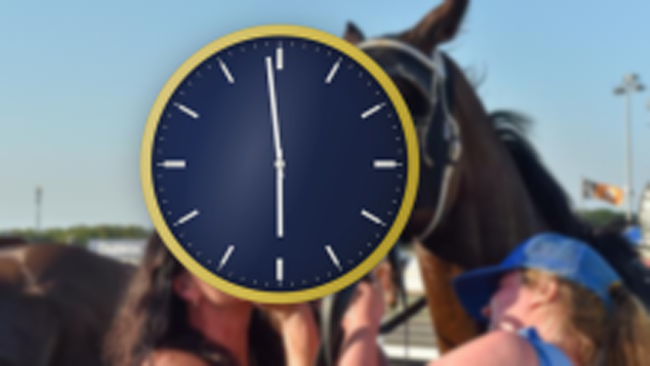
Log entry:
5h59
